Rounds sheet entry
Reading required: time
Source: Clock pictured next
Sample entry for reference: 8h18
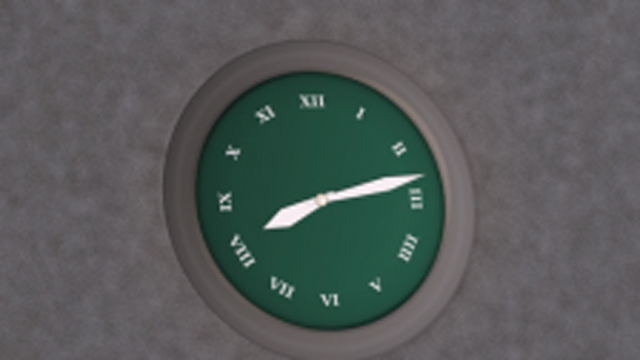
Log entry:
8h13
